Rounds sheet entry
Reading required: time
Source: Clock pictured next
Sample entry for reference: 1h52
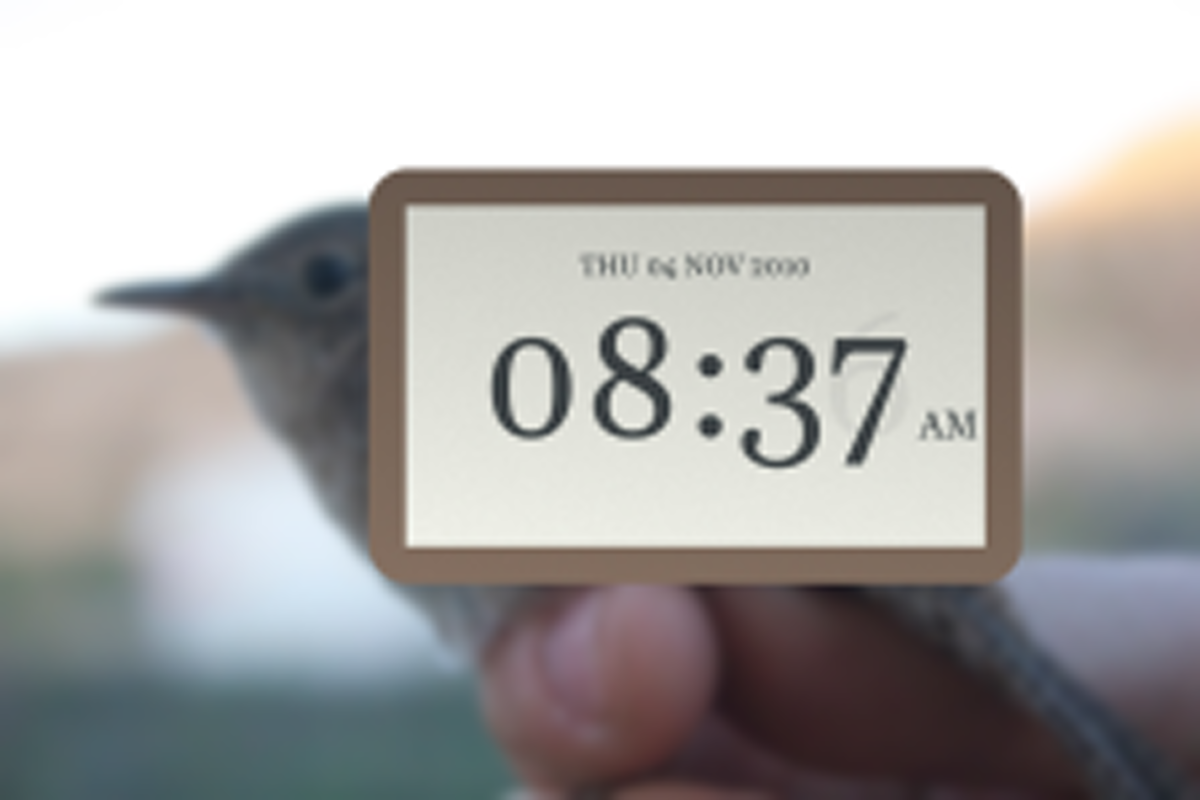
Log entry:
8h37
